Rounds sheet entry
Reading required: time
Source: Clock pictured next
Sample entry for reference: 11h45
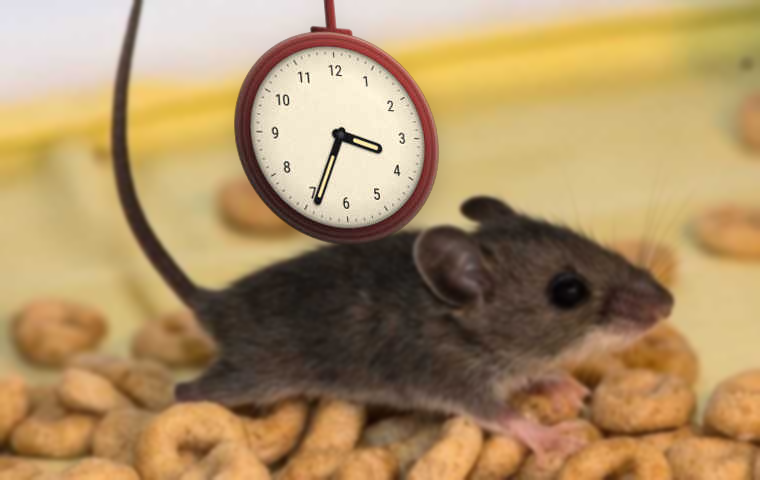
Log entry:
3h34
